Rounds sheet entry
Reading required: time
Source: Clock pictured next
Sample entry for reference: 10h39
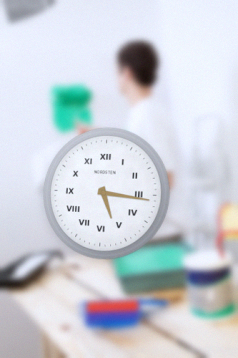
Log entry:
5h16
